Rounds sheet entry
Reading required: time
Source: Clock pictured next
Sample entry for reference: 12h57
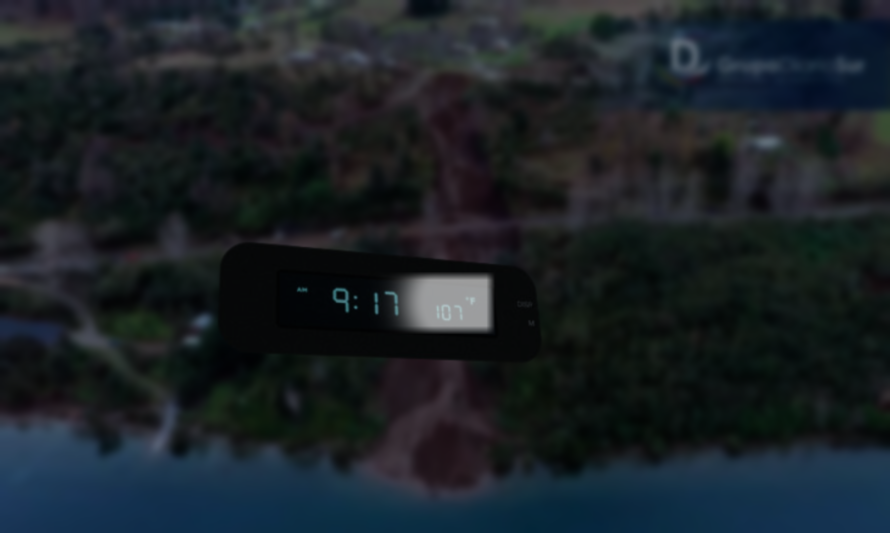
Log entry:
9h17
